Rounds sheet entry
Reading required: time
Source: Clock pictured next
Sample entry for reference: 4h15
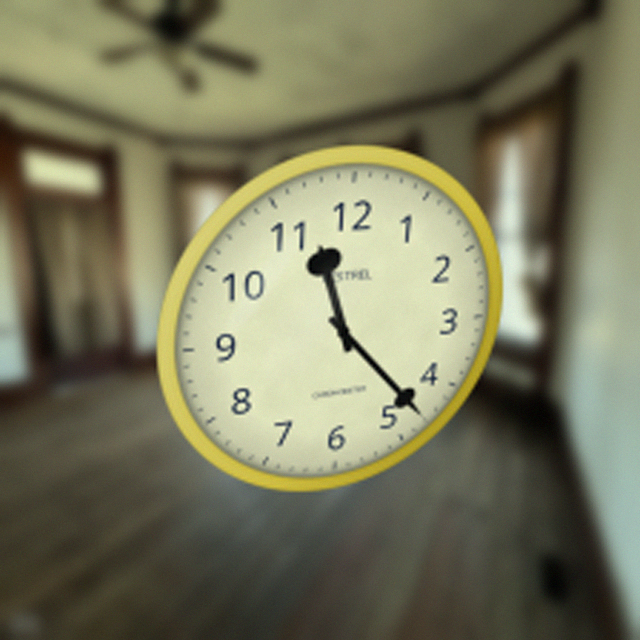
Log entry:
11h23
